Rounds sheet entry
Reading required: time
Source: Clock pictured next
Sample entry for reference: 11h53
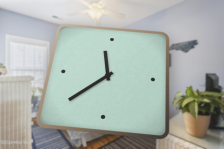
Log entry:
11h38
